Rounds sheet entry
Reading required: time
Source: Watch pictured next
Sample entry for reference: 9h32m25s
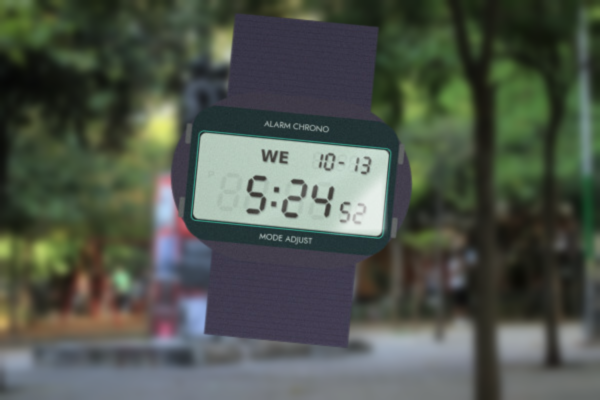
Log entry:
5h24m52s
